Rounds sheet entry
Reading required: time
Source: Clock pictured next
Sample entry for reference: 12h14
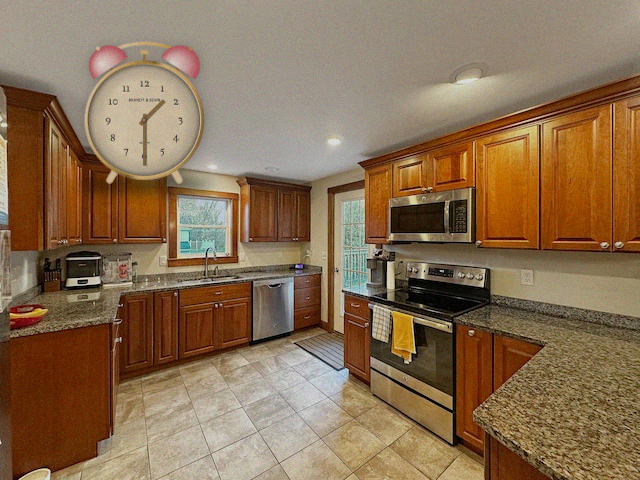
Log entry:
1h30
